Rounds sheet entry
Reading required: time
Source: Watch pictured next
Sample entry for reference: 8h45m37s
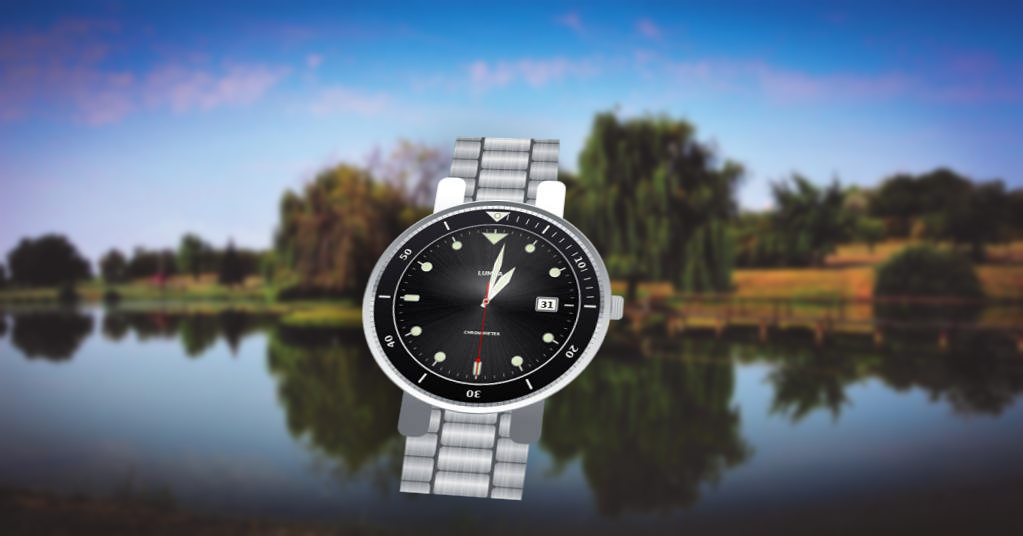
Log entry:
1h01m30s
